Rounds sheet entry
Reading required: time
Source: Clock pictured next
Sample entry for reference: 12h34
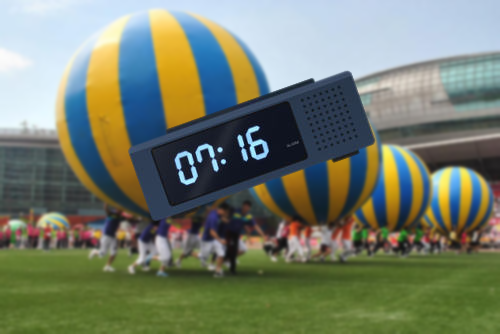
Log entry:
7h16
